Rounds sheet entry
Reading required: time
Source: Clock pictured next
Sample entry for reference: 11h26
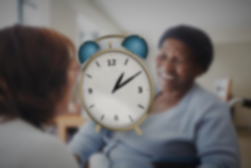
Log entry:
1h10
